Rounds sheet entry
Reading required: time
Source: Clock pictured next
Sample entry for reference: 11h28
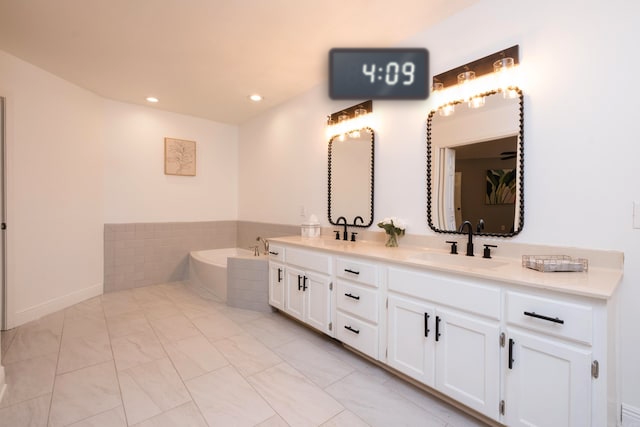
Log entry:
4h09
